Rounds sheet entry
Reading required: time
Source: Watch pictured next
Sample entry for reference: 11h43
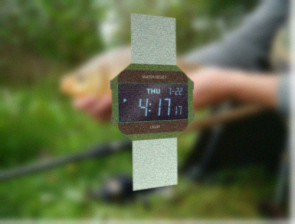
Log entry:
4h17
